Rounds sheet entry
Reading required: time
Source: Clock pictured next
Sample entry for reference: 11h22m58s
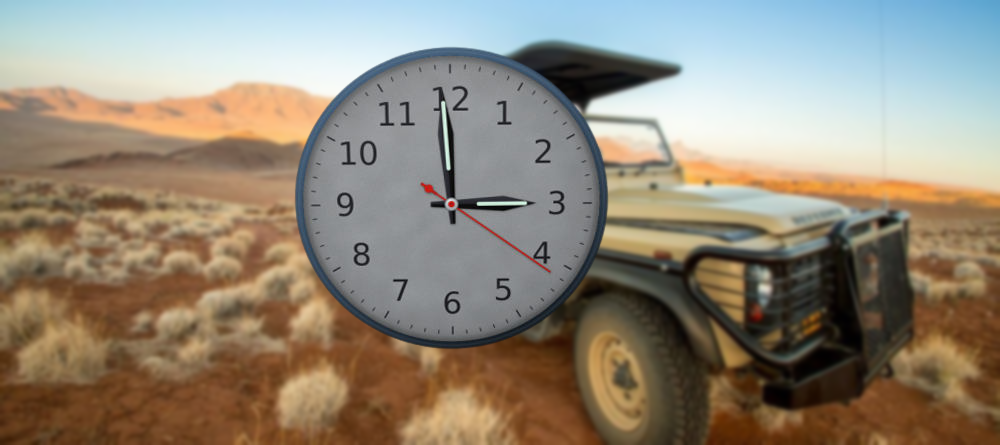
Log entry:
2h59m21s
